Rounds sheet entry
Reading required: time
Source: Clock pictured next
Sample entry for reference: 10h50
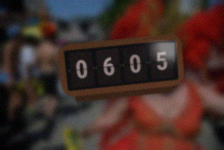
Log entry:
6h05
